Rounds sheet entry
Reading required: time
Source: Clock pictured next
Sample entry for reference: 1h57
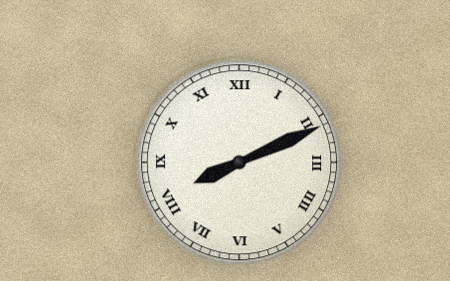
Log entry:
8h11
